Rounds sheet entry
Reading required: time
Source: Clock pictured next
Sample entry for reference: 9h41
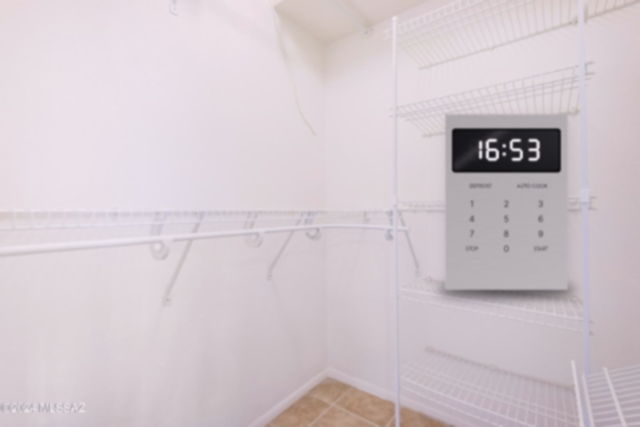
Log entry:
16h53
